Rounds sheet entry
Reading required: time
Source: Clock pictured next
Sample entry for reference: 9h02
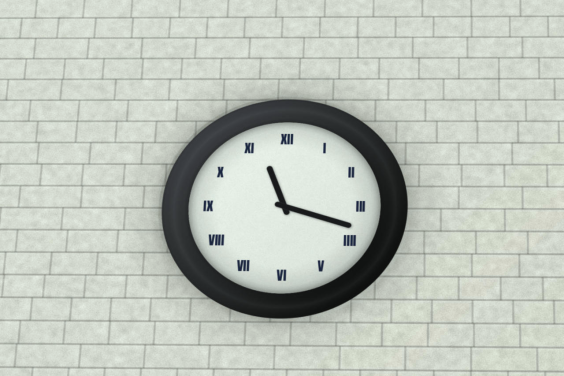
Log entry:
11h18
